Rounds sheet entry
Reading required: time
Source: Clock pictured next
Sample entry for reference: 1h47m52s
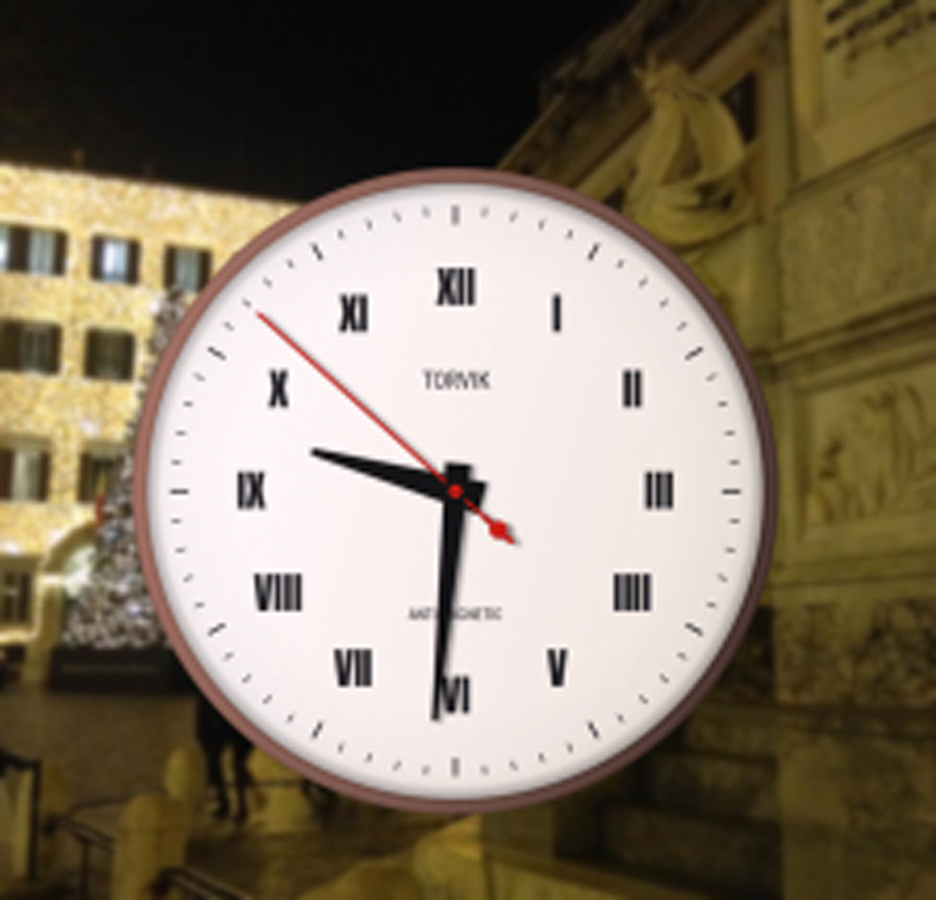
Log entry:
9h30m52s
